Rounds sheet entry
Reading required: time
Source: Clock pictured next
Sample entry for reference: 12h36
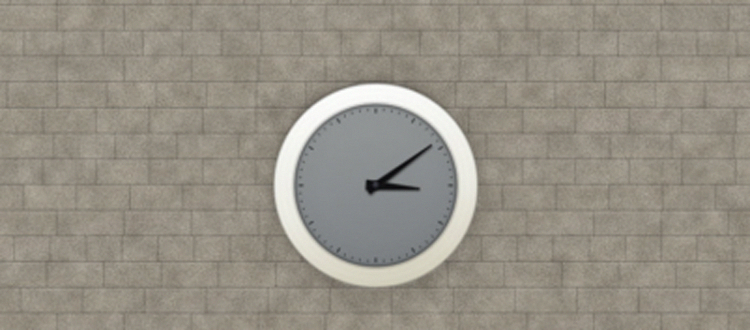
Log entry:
3h09
